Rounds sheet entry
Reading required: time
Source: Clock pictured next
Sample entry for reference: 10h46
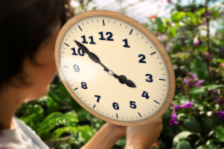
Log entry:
3h52
